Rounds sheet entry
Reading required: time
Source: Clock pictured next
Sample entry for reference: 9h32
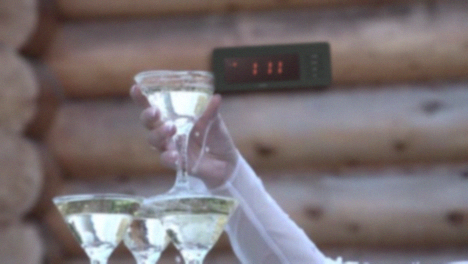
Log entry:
1h11
